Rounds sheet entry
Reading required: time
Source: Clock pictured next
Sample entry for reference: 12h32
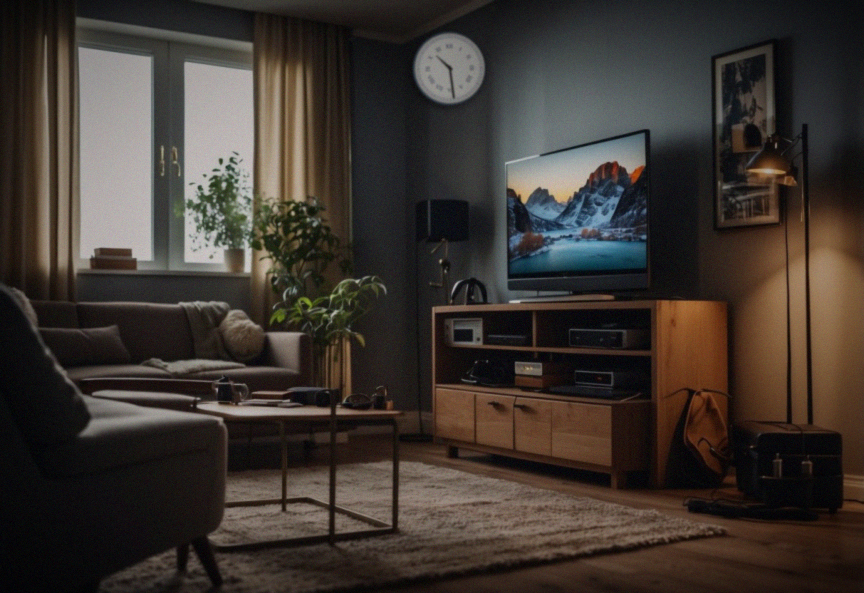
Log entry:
10h29
